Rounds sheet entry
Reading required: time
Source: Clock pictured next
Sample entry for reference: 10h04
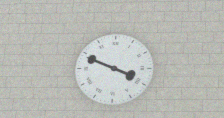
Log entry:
3h49
